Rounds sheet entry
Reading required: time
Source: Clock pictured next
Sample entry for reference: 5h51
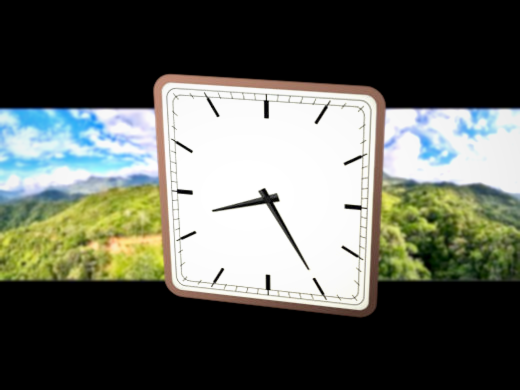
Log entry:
8h25
